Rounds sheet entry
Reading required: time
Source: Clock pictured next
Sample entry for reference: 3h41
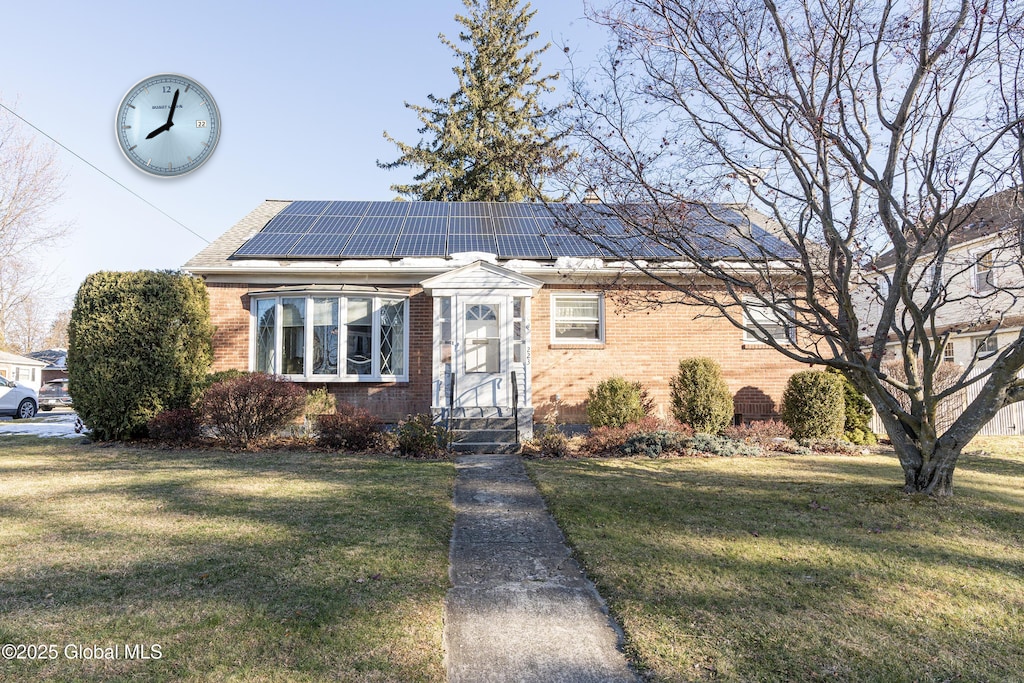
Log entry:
8h03
